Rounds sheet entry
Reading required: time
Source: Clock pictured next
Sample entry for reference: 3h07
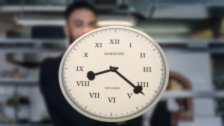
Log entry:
8h22
